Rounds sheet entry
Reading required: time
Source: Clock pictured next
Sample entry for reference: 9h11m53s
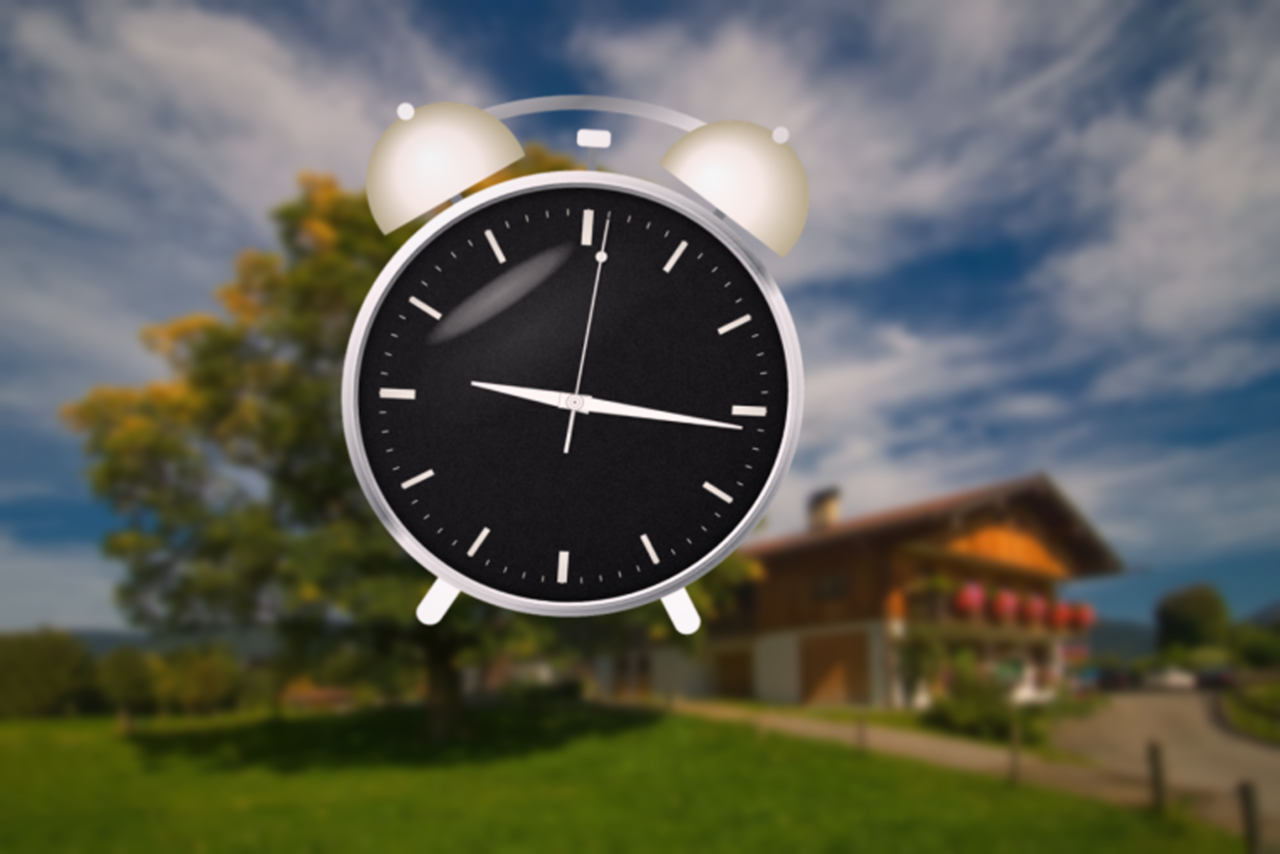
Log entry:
9h16m01s
